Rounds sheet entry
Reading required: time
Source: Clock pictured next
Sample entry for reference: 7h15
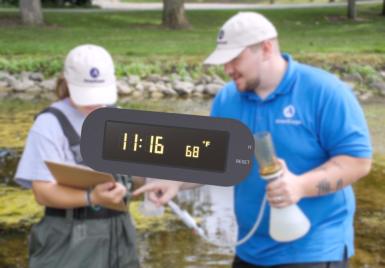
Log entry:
11h16
